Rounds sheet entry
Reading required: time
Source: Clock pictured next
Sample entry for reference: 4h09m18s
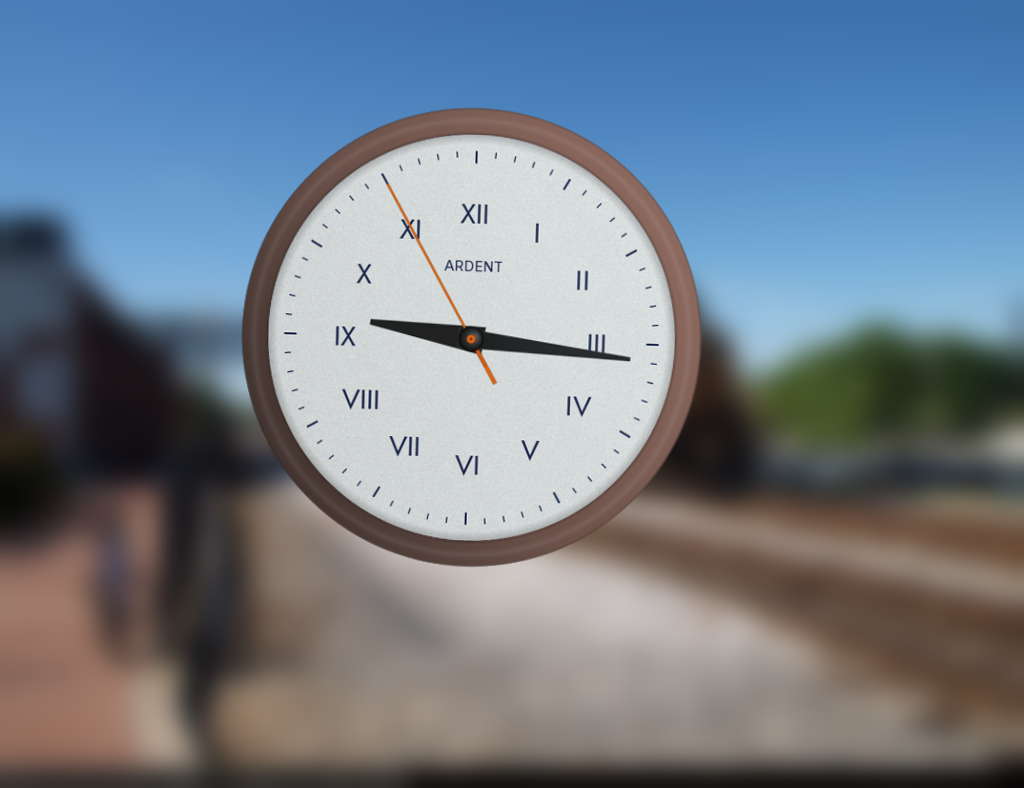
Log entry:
9h15m55s
